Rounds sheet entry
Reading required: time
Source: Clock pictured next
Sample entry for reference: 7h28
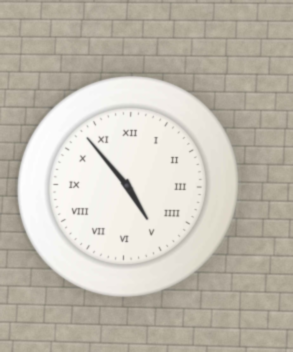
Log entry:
4h53
